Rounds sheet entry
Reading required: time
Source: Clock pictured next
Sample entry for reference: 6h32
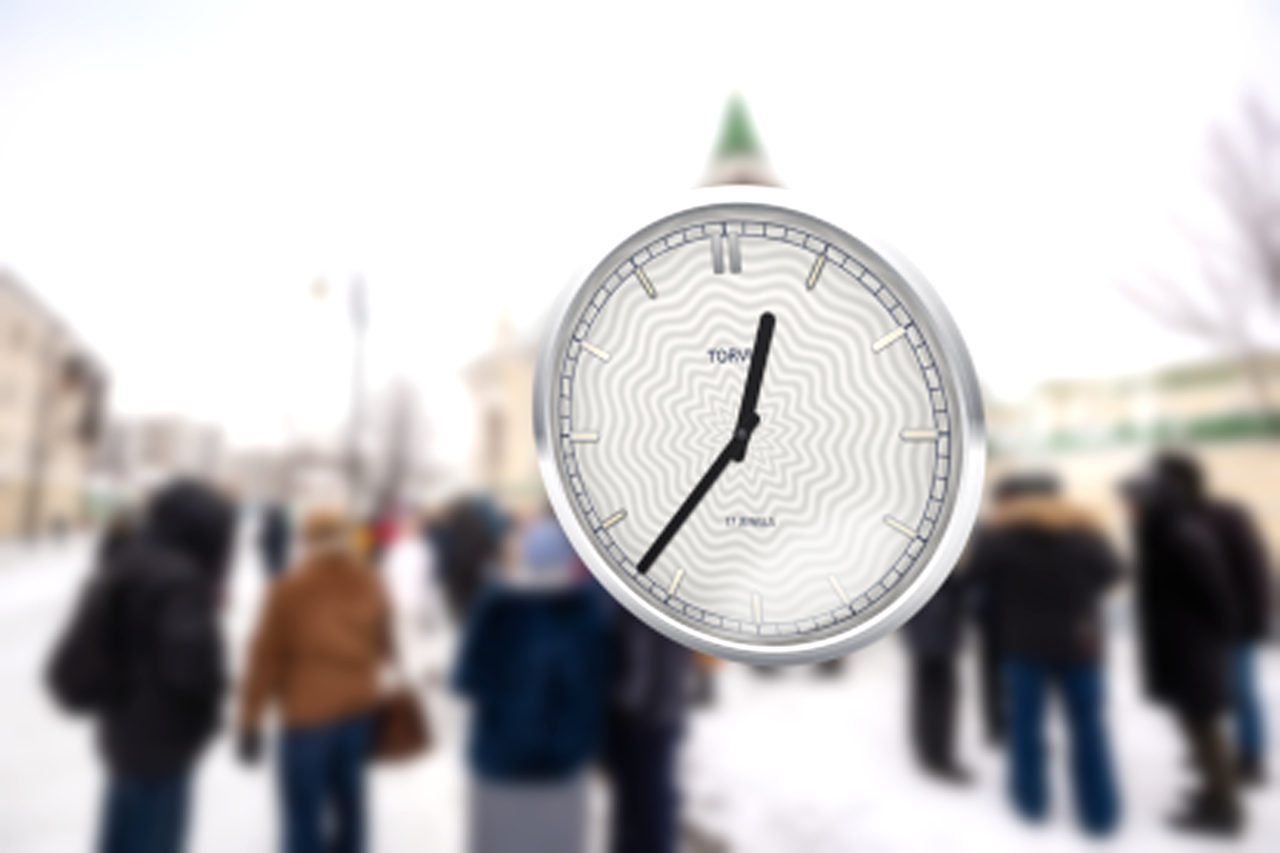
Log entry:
12h37
